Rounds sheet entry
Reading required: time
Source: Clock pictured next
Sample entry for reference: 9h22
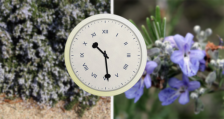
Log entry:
10h29
